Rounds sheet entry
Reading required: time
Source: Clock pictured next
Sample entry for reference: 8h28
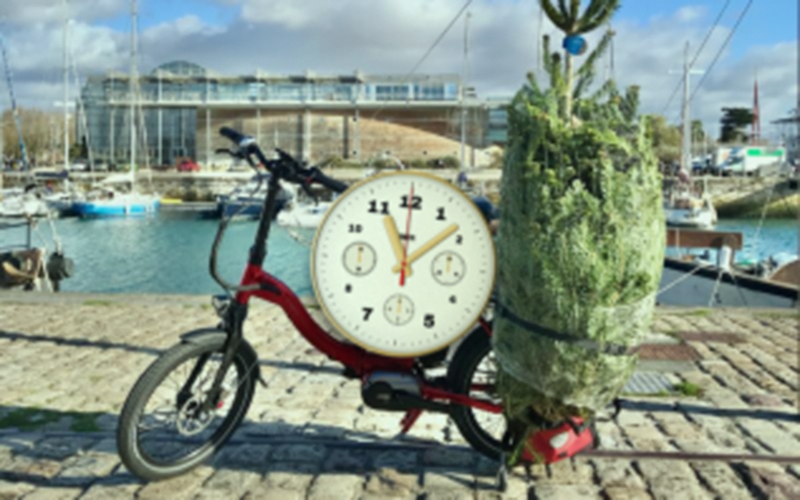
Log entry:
11h08
